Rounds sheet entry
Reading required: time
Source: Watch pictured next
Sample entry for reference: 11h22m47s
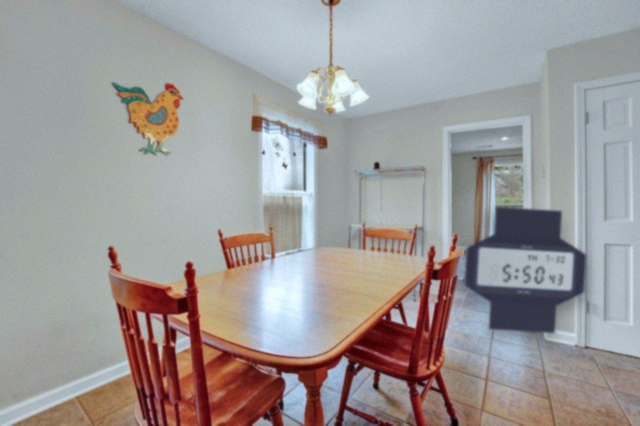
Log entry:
5h50m43s
